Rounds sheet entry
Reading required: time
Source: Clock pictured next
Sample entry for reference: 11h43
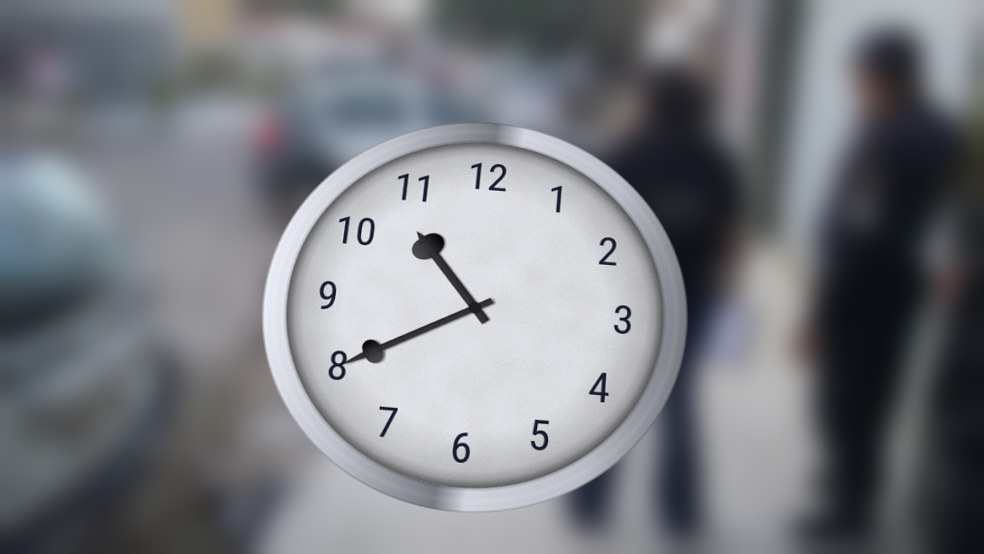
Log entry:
10h40
